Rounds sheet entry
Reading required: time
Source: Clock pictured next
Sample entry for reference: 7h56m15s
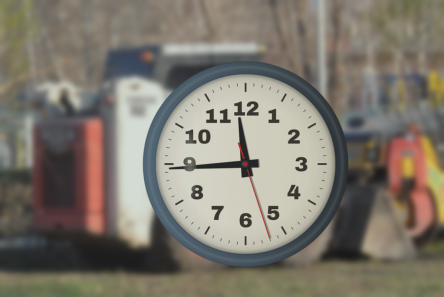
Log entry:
11h44m27s
